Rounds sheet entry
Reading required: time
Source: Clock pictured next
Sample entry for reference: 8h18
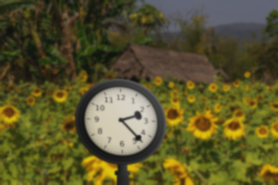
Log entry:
2h23
